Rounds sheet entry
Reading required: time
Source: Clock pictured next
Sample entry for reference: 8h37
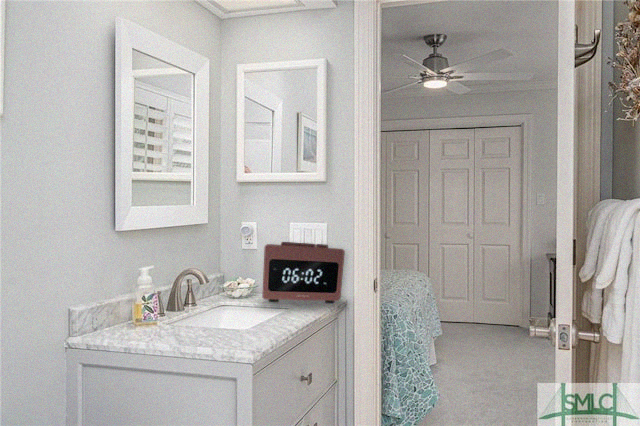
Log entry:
6h02
